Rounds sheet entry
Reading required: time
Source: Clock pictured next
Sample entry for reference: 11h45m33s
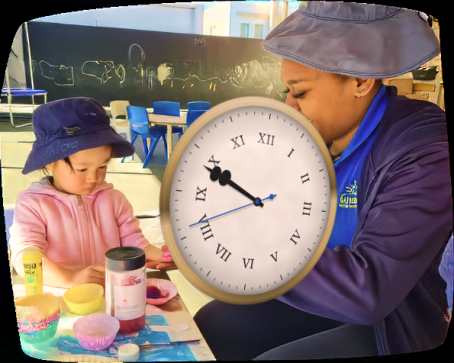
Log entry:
9h48m41s
